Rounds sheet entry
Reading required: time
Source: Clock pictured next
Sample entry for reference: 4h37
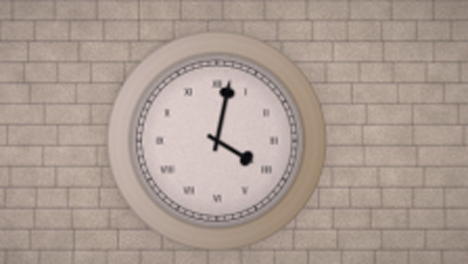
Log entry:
4h02
